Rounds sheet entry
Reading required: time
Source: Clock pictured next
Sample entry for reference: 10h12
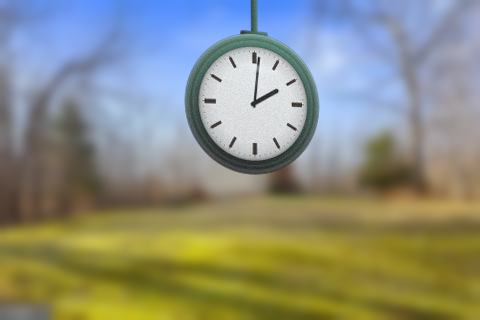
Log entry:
2h01
